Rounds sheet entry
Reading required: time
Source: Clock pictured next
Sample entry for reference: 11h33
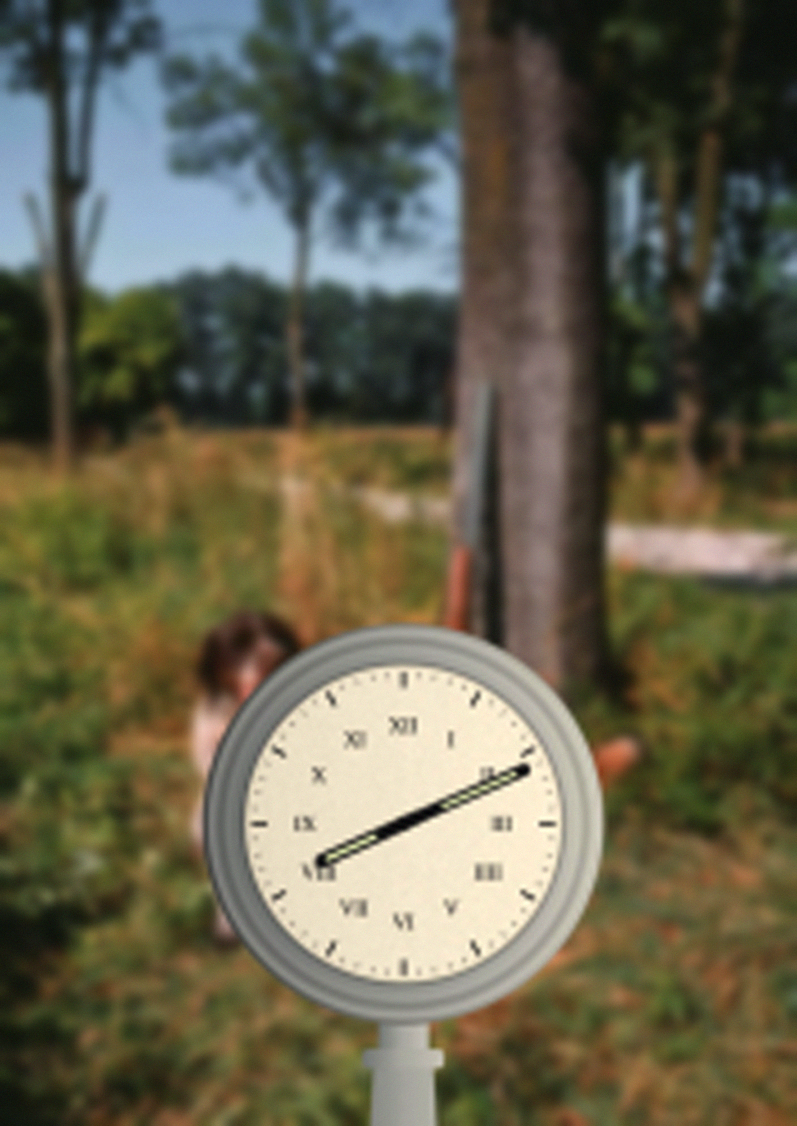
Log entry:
8h11
